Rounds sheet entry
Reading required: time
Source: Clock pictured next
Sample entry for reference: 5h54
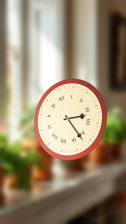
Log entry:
3h27
